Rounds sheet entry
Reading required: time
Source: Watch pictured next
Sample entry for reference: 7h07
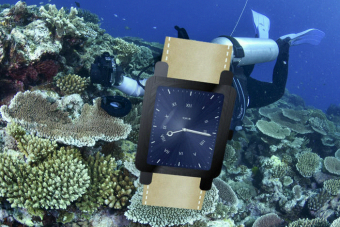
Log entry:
8h16
